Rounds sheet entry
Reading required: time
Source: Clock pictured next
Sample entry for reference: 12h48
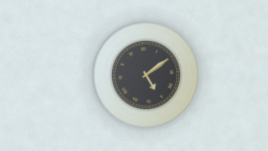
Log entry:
5h10
